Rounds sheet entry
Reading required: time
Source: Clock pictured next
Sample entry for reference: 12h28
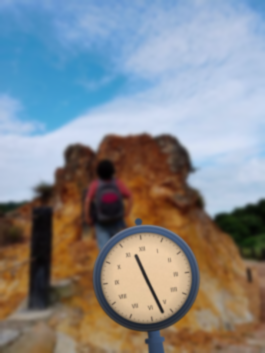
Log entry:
11h27
